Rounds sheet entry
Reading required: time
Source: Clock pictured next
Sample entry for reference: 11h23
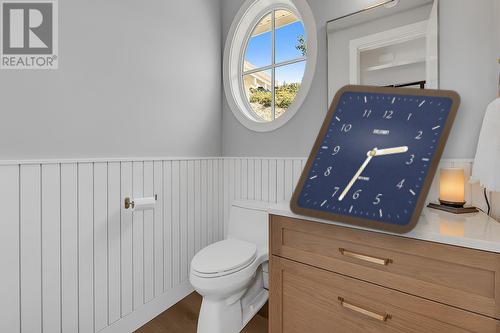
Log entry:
2h33
